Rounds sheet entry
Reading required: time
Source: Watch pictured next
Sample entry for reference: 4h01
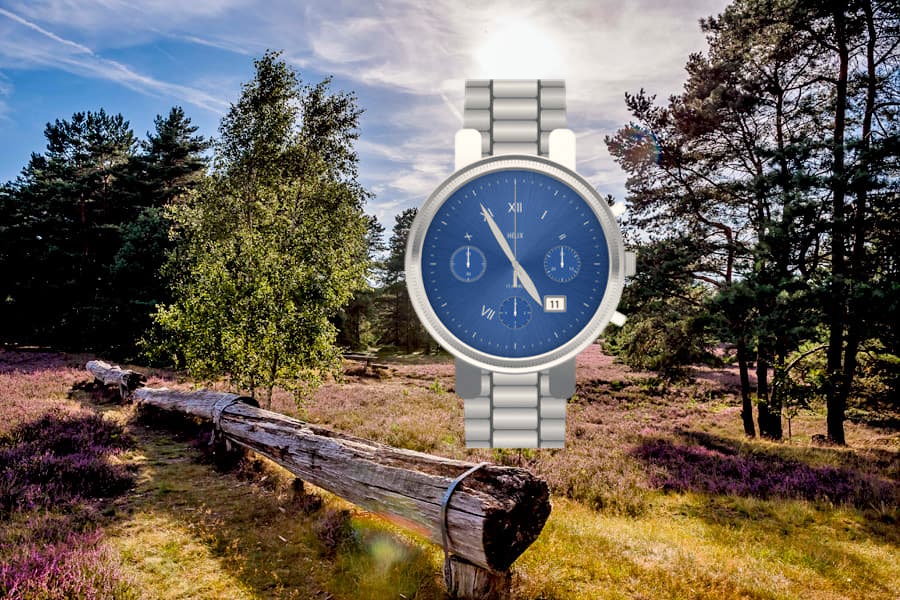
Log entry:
4h55
